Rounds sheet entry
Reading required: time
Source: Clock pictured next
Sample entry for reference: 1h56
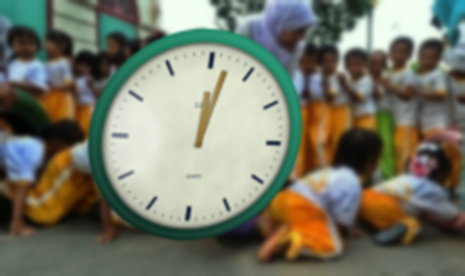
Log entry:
12h02
